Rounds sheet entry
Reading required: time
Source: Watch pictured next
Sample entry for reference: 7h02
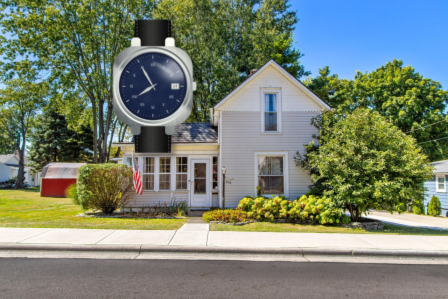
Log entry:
7h55
